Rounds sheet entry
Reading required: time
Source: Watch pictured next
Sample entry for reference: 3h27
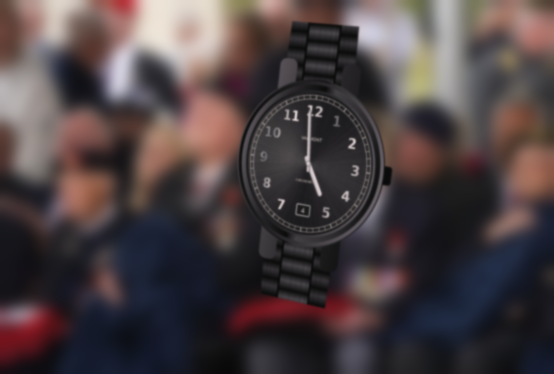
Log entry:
4h59
